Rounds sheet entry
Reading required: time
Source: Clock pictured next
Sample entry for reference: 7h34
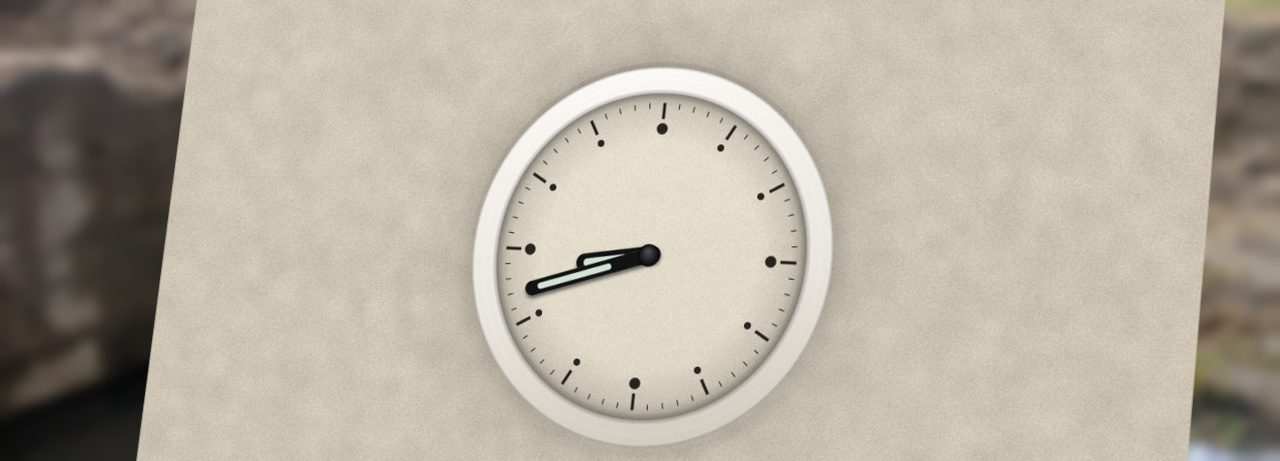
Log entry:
8h42
